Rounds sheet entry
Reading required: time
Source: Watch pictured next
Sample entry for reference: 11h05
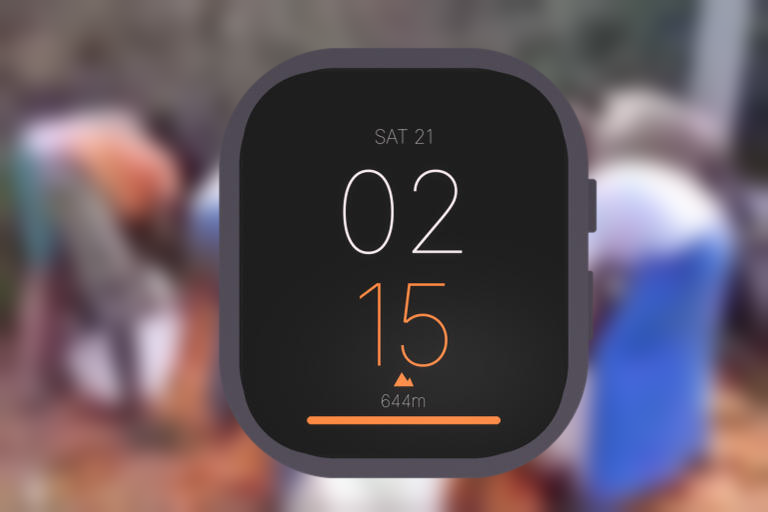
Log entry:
2h15
